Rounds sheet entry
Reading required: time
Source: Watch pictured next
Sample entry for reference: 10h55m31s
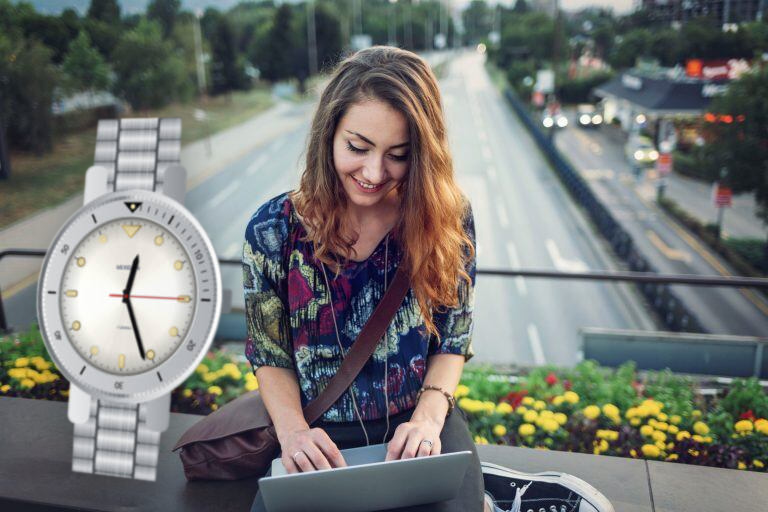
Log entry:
12h26m15s
